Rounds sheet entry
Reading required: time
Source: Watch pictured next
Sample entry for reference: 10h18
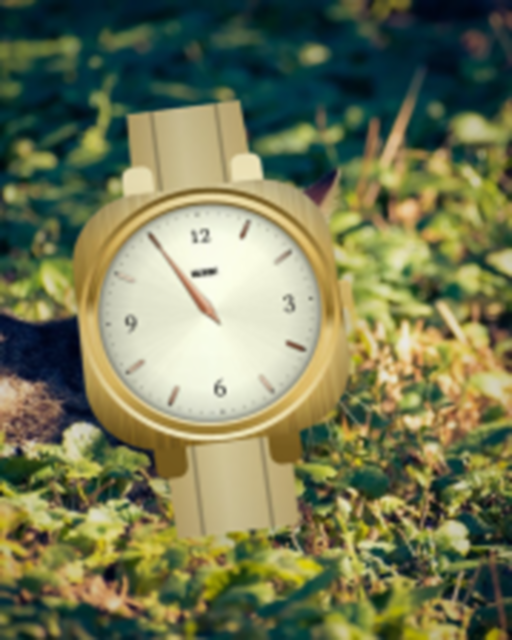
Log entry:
10h55
